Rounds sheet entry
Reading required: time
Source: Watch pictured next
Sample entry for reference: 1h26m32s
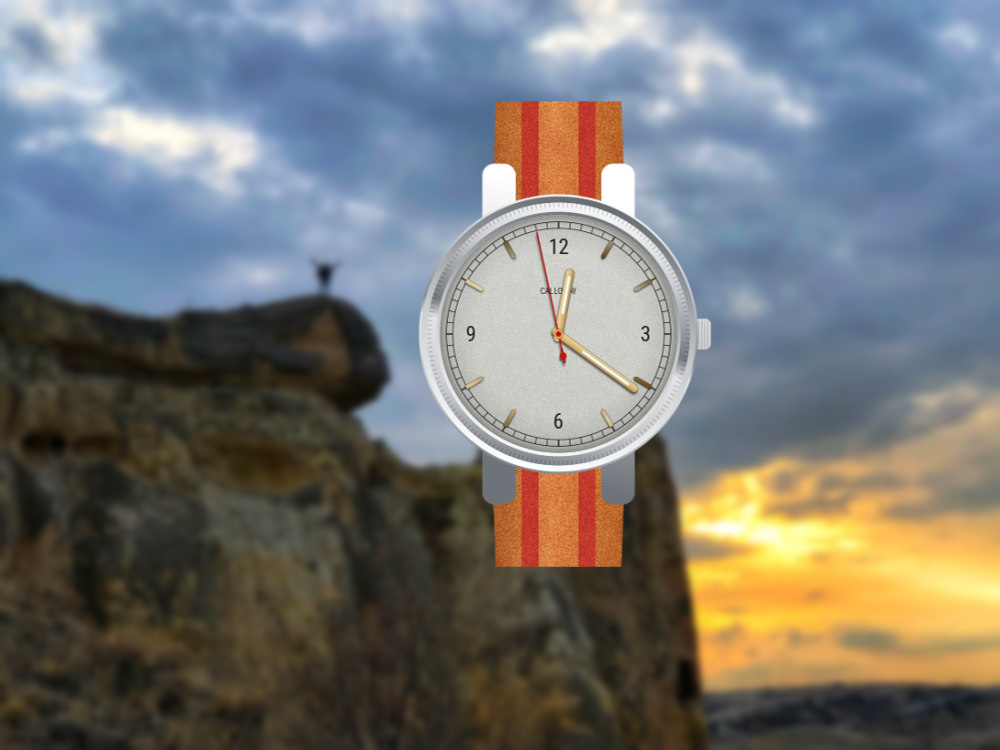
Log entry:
12h20m58s
